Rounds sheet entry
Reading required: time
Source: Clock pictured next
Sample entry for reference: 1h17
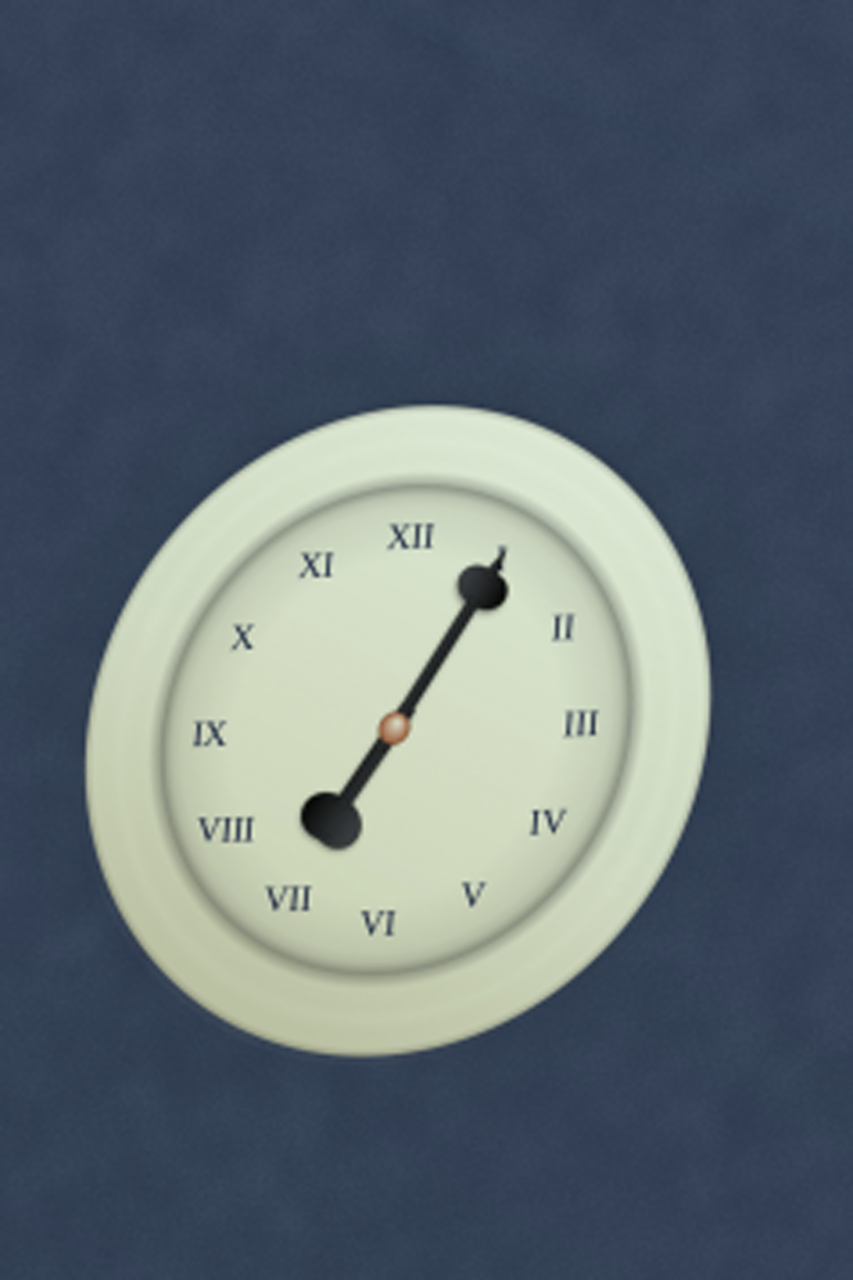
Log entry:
7h05
